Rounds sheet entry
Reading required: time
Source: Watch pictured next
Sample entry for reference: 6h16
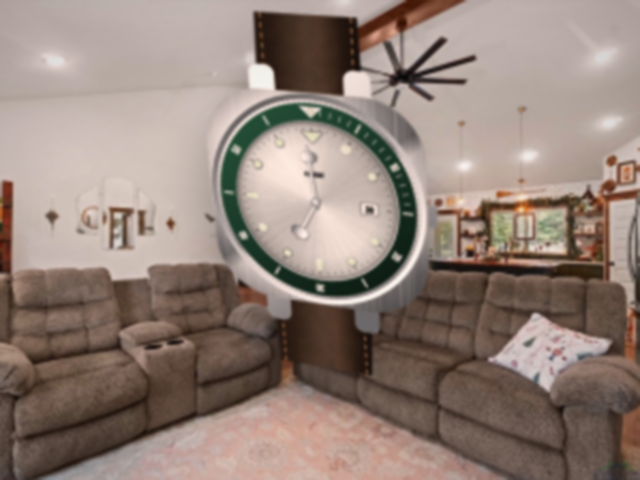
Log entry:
6h59
